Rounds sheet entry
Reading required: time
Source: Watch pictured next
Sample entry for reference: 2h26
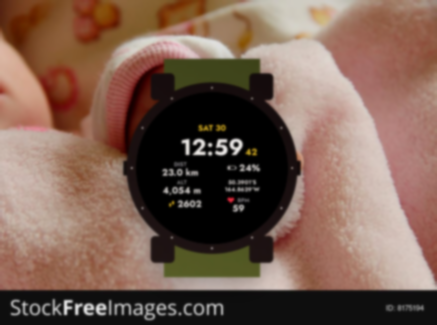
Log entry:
12h59
